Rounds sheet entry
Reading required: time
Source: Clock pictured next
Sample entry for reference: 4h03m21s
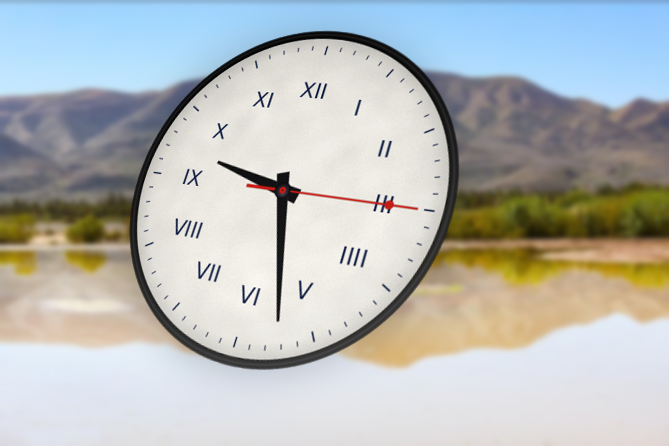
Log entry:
9h27m15s
